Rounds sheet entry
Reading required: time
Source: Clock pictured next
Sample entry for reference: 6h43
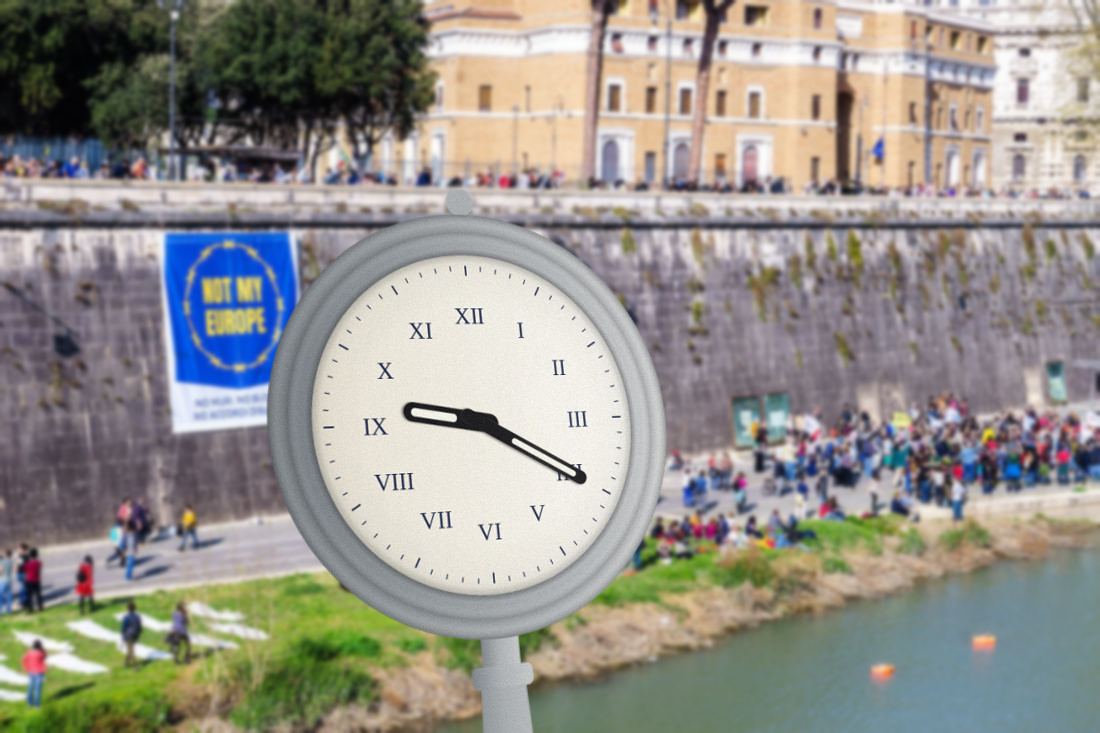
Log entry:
9h20
